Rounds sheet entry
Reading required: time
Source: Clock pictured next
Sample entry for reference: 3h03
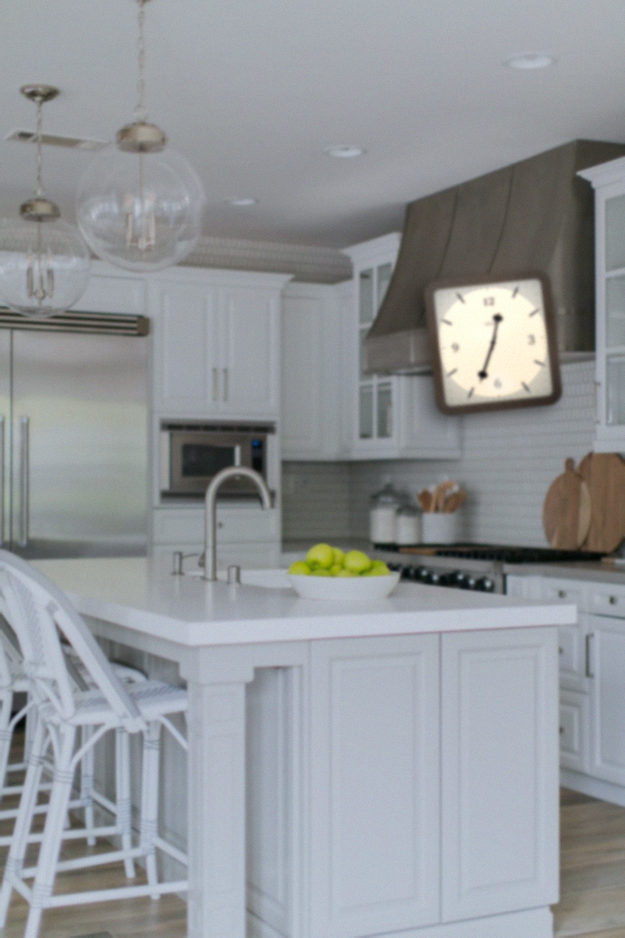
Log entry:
12h34
